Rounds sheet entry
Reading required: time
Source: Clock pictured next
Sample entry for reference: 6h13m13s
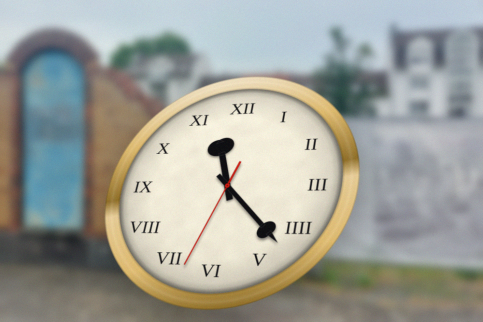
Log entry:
11h22m33s
